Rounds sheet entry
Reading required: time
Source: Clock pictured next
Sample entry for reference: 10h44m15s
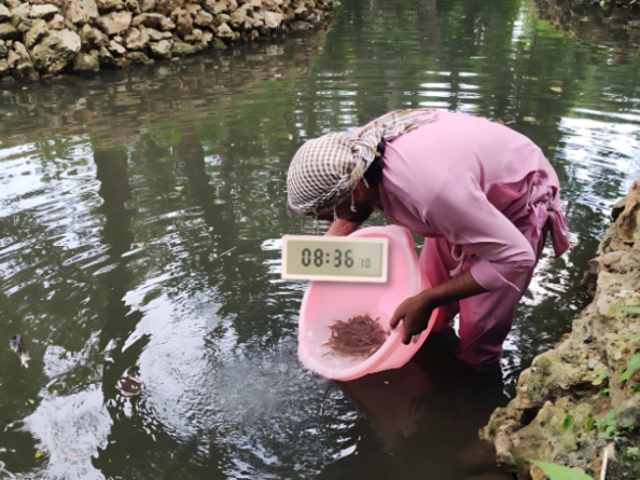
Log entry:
8h36m10s
